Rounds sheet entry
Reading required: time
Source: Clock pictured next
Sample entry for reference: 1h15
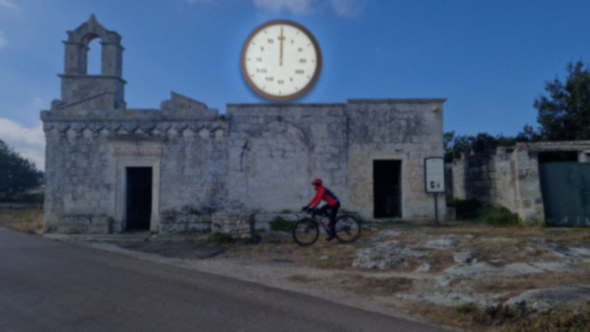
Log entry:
12h00
